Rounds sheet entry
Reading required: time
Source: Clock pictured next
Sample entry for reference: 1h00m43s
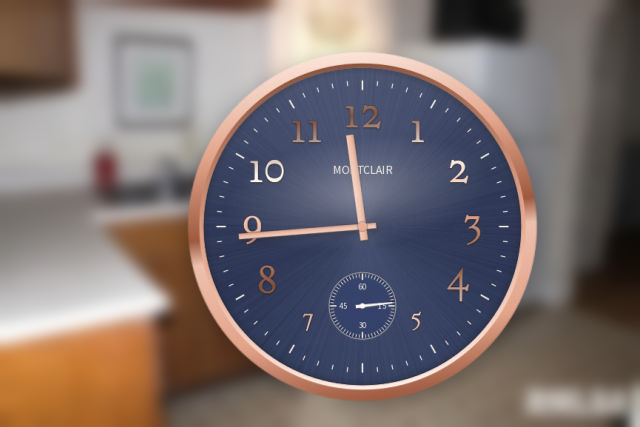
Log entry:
11h44m14s
